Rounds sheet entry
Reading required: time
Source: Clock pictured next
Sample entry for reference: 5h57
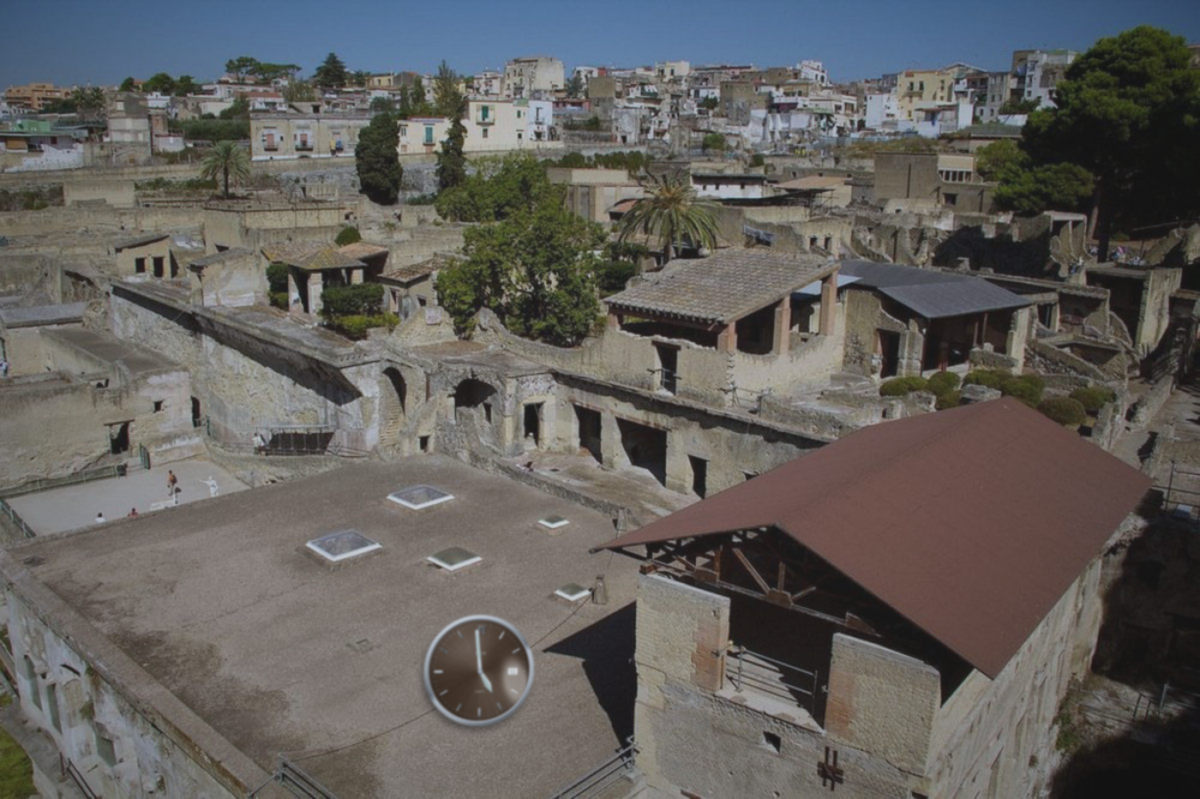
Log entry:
4h59
